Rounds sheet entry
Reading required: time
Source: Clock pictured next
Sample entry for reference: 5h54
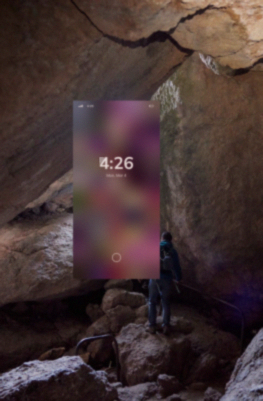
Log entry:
4h26
